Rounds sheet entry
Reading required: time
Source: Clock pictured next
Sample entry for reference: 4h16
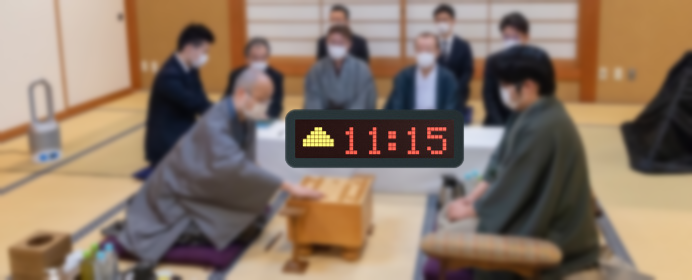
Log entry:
11h15
